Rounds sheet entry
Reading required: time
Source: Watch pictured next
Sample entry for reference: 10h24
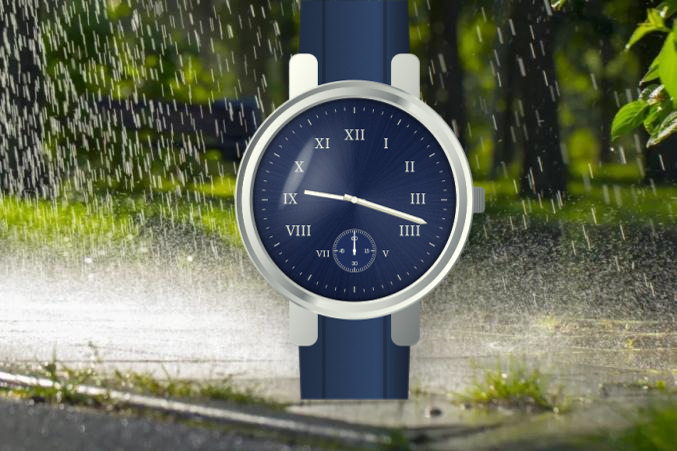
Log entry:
9h18
